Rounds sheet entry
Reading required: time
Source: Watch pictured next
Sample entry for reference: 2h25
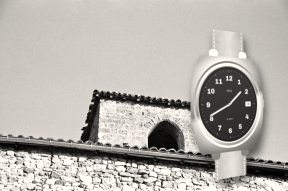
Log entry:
1h41
